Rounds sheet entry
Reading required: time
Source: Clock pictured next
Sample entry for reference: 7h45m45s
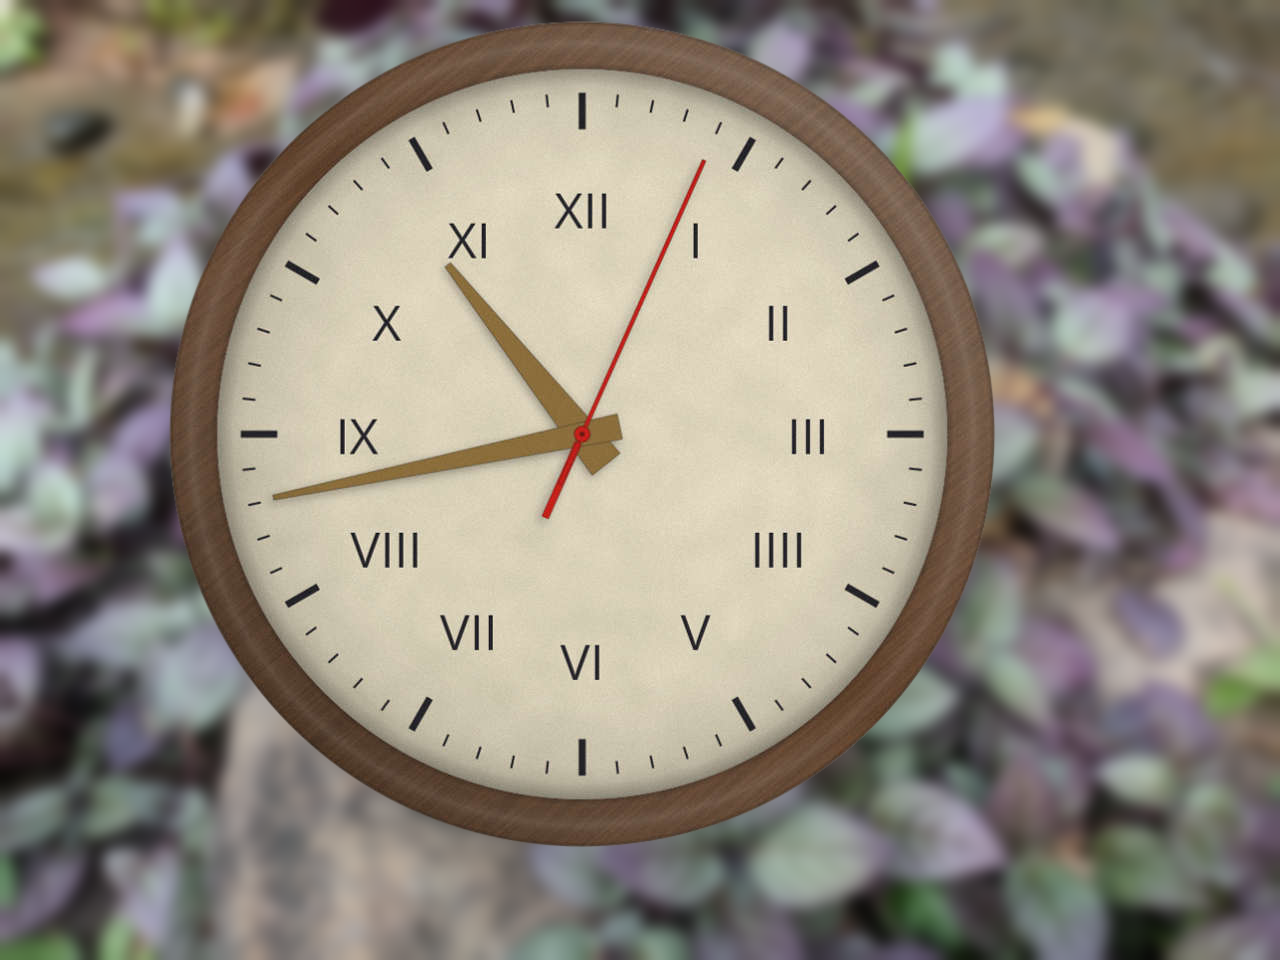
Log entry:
10h43m04s
